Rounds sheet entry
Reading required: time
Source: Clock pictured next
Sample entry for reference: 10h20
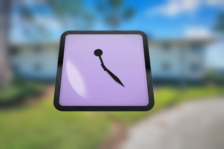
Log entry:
11h23
